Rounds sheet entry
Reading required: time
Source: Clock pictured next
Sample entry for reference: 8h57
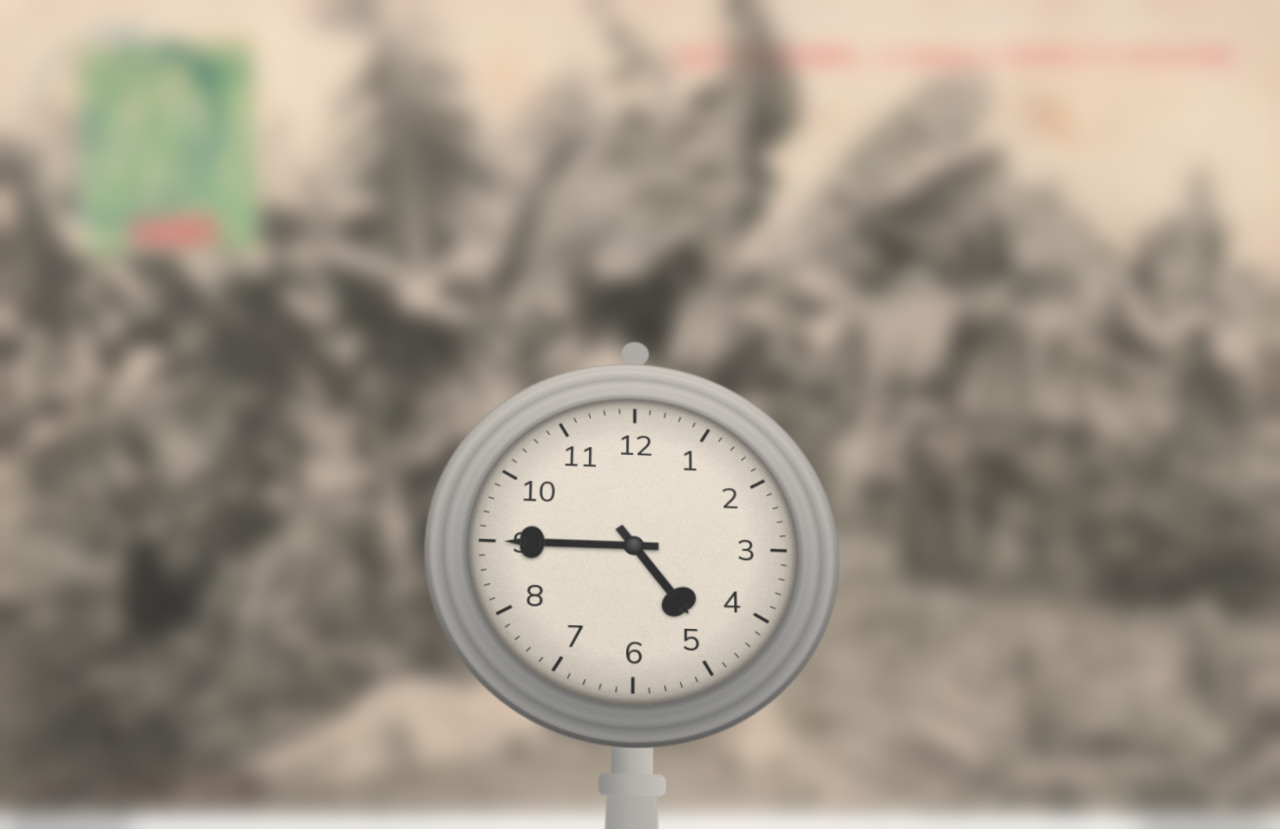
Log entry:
4h45
